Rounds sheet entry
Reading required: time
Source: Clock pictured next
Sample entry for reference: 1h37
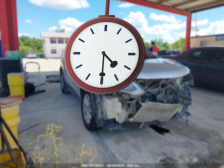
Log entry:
4h30
